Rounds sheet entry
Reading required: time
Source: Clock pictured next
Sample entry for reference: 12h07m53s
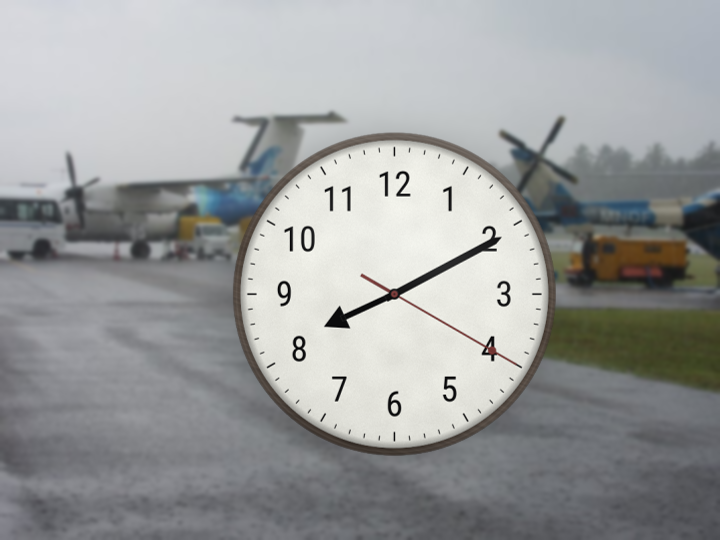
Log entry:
8h10m20s
